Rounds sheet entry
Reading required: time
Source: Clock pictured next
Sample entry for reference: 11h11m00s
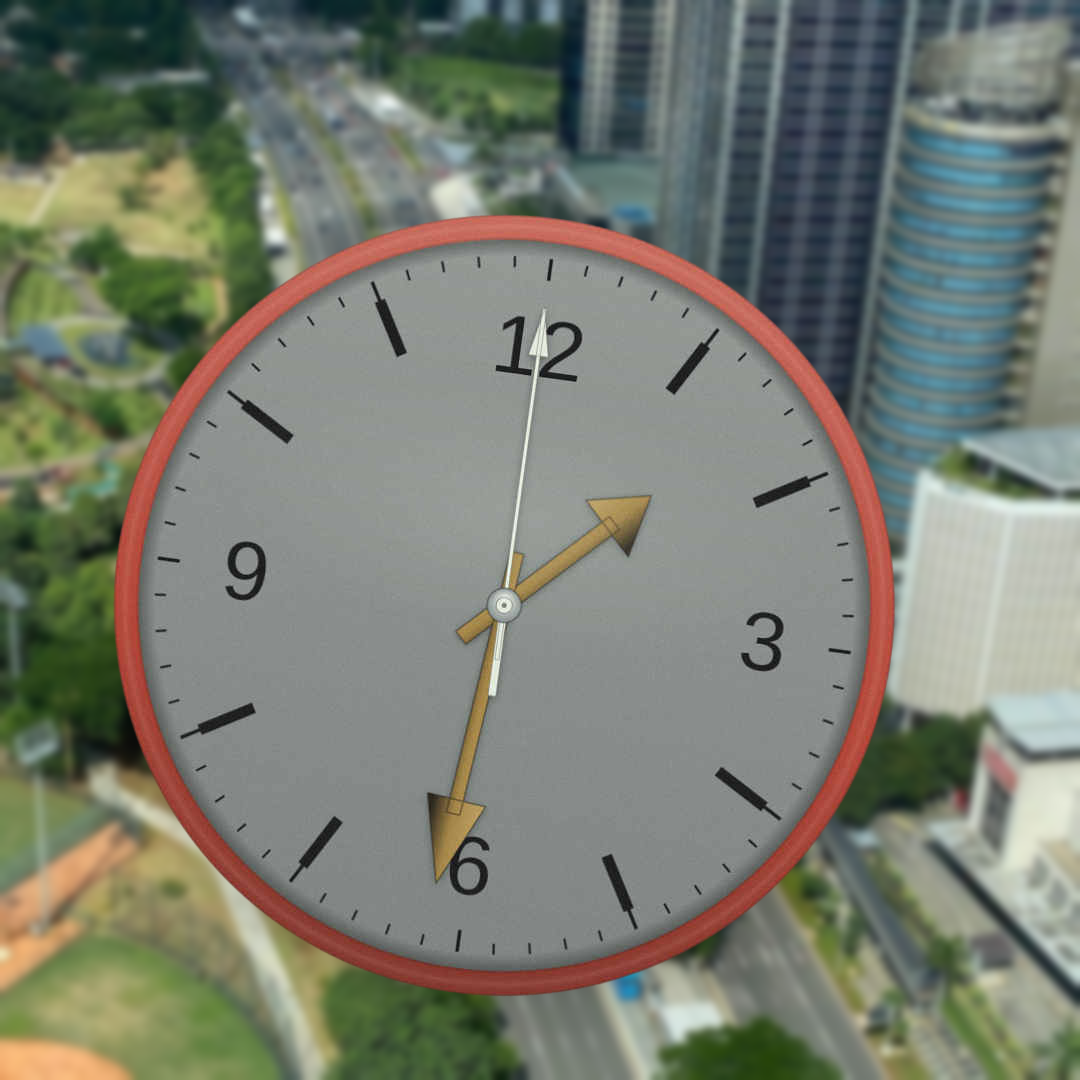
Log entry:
1h31m00s
